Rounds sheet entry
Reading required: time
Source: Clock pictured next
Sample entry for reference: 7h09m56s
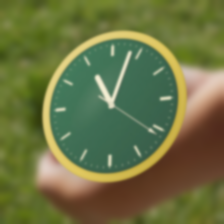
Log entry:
11h03m21s
